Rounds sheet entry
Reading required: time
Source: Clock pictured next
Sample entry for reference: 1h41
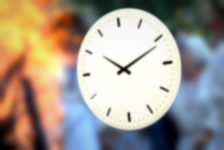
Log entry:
10h11
